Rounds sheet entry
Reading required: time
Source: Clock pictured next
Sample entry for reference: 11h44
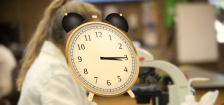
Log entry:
3h15
